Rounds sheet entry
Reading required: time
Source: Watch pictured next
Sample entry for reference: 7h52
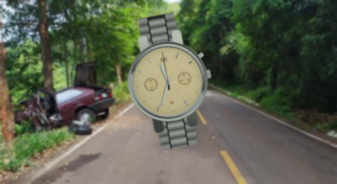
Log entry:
11h34
